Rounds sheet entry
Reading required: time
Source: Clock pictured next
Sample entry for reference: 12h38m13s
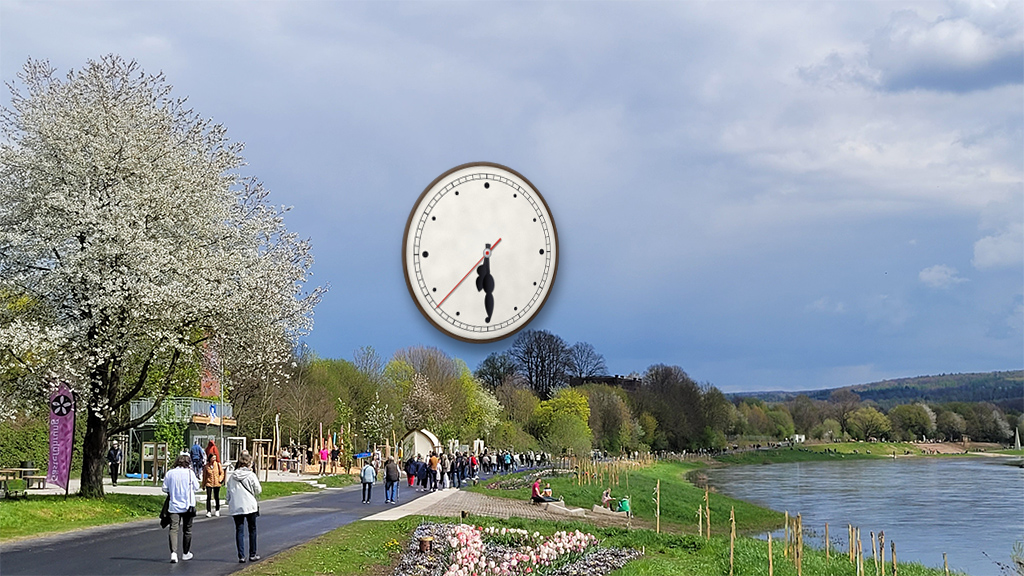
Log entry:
6h29m38s
